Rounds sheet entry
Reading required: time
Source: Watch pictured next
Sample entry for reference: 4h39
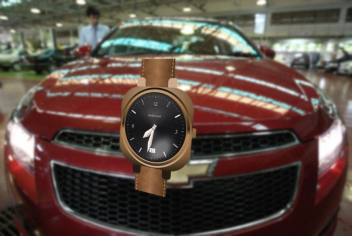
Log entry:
7h32
